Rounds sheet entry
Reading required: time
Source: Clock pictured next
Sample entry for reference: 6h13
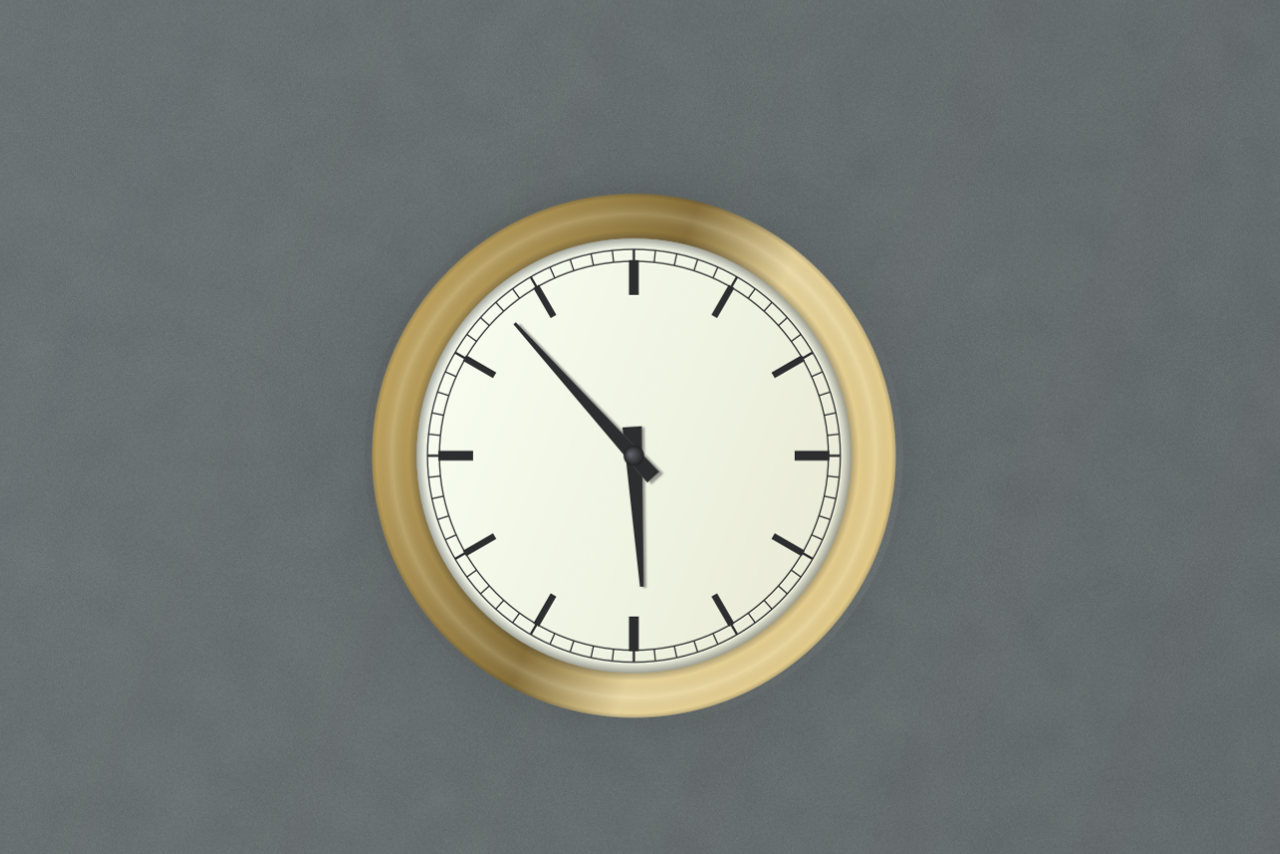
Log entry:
5h53
